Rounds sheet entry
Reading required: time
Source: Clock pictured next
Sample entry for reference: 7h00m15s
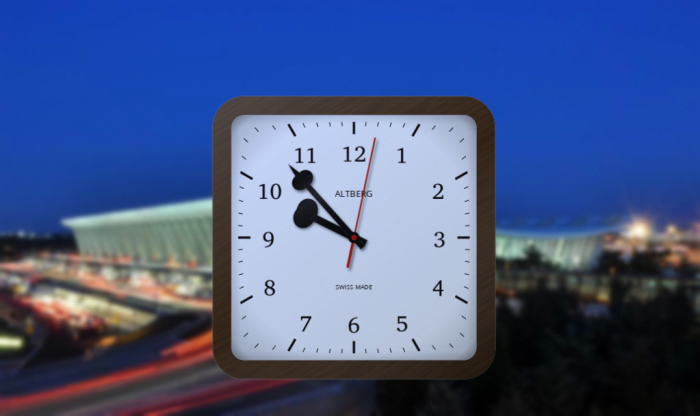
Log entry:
9h53m02s
